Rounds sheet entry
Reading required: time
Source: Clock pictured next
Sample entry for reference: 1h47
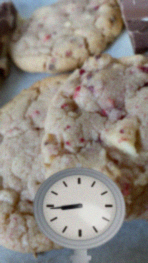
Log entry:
8h44
